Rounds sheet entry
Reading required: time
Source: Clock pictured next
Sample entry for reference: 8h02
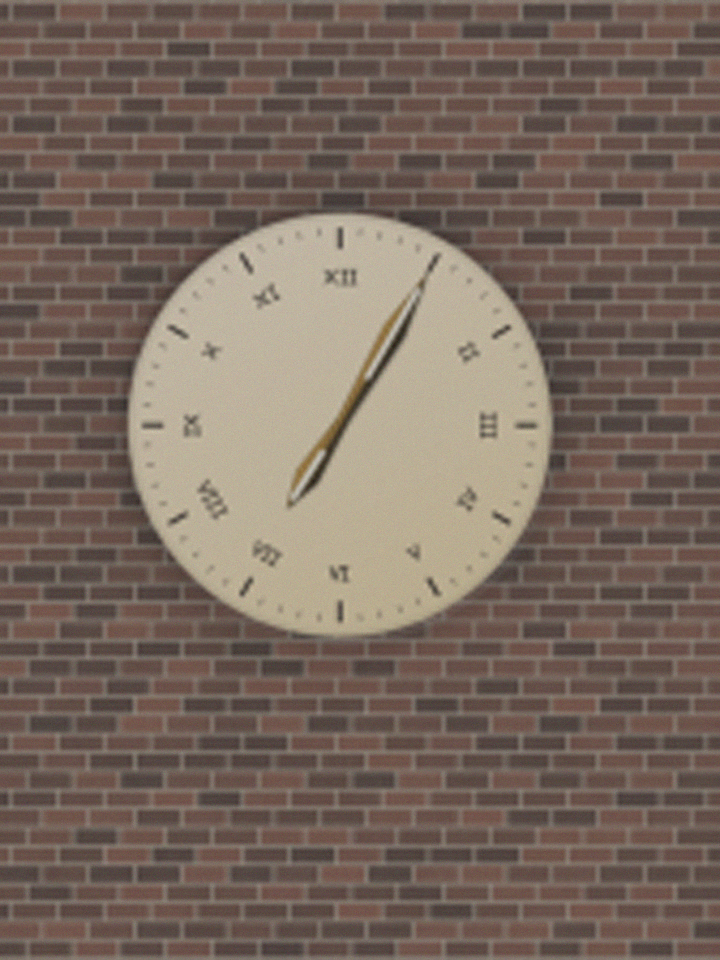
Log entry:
7h05
